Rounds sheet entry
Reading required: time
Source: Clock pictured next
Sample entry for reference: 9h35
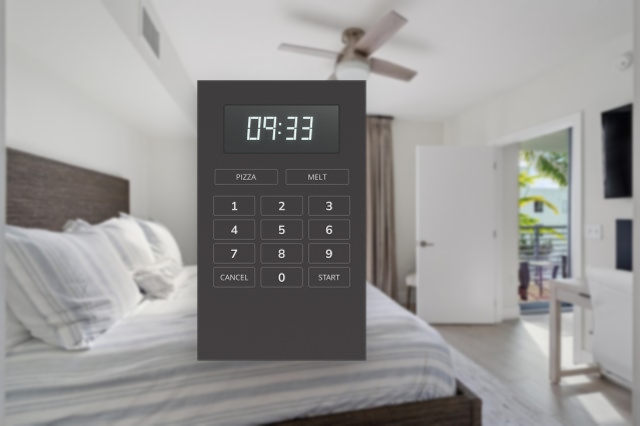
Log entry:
9h33
